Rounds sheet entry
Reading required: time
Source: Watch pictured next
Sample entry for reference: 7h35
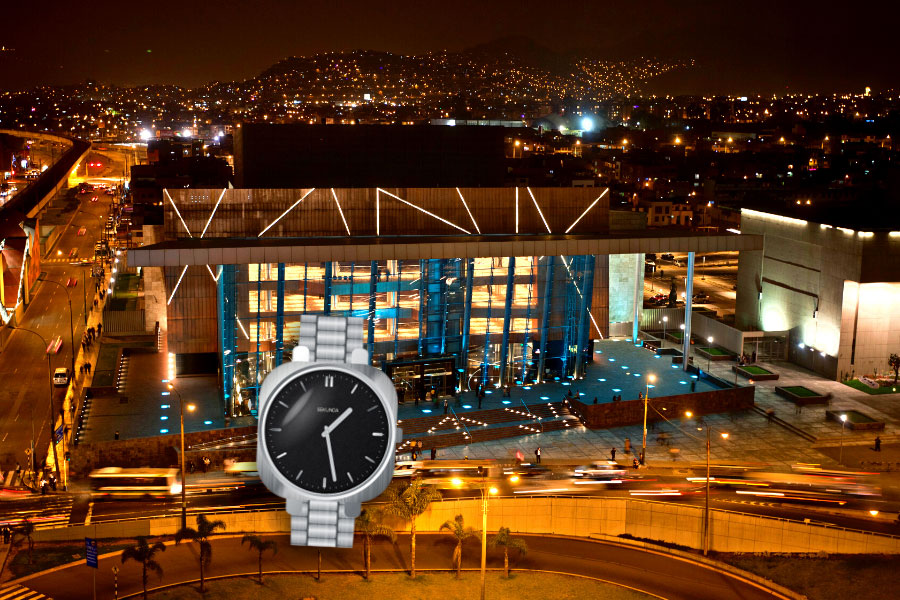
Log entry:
1h28
